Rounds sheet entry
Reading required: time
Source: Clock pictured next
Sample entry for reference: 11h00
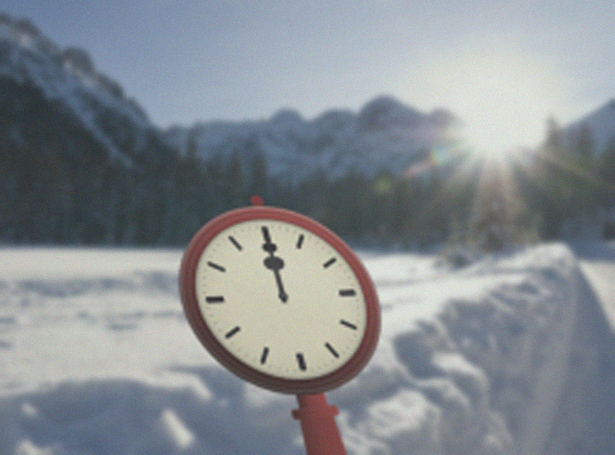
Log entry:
12h00
